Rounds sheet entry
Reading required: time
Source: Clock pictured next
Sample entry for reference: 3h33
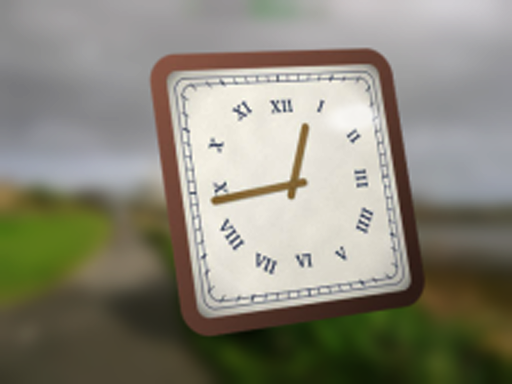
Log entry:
12h44
